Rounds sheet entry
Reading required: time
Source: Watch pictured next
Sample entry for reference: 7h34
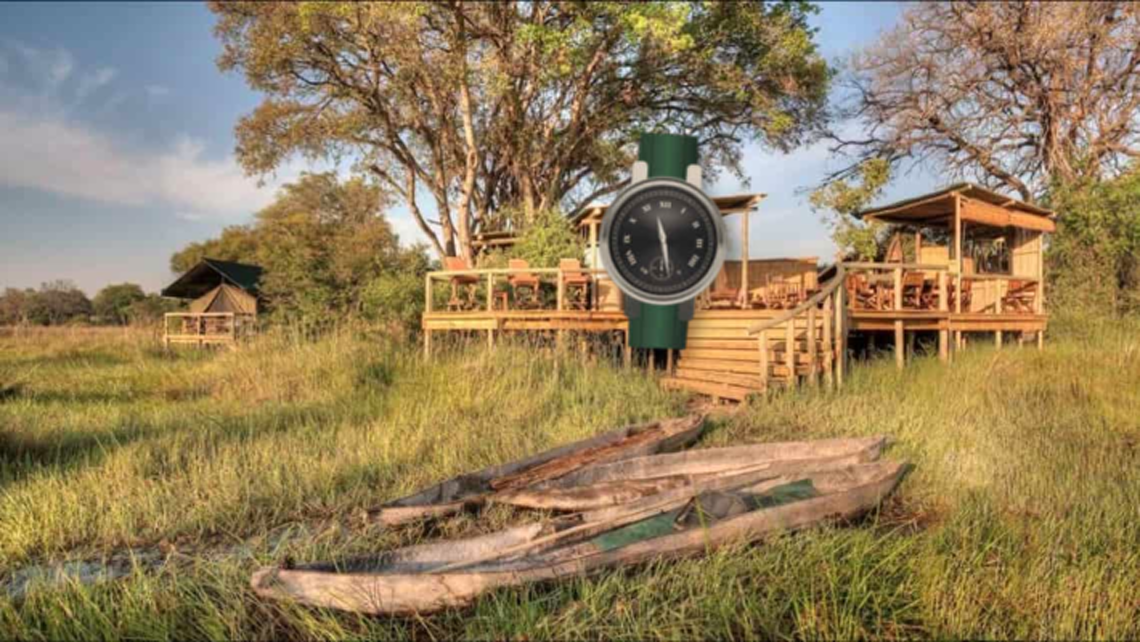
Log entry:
11h28
